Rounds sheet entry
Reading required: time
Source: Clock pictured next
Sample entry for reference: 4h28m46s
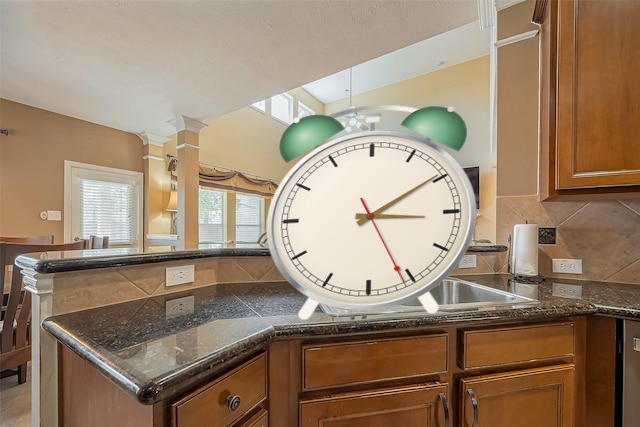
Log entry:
3h09m26s
